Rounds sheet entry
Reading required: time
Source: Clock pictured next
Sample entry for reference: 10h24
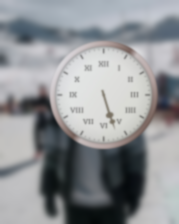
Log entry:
5h27
